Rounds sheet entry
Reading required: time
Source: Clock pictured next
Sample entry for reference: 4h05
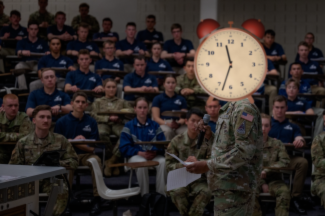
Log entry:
11h33
